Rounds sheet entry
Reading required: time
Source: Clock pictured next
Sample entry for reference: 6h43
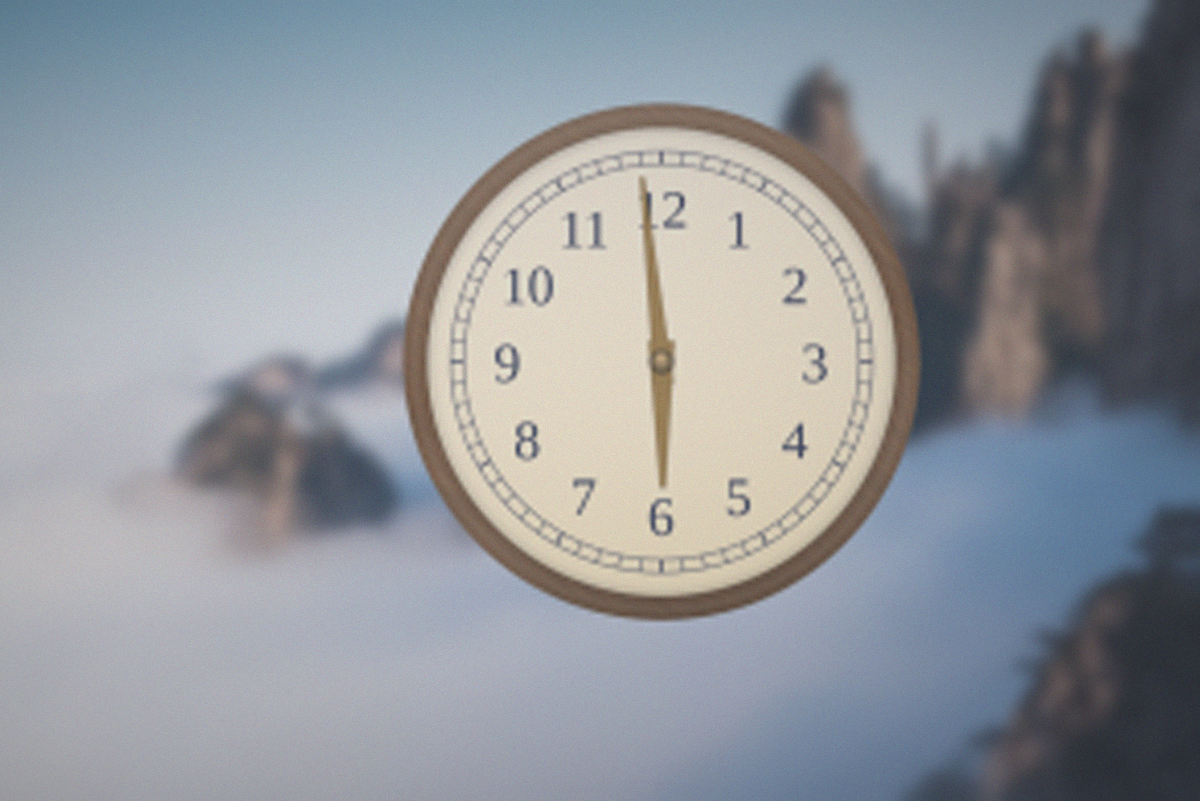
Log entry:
5h59
